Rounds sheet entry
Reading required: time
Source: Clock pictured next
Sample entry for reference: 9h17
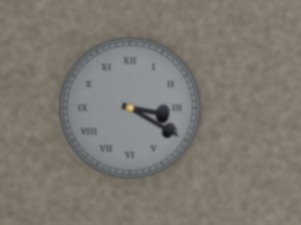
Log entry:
3h20
